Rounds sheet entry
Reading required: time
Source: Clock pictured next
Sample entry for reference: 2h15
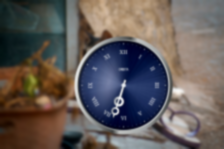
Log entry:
6h33
